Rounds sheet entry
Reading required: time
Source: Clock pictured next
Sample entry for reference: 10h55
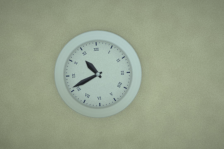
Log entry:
10h41
